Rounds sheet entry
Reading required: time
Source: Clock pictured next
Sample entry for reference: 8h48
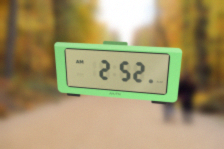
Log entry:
2h52
